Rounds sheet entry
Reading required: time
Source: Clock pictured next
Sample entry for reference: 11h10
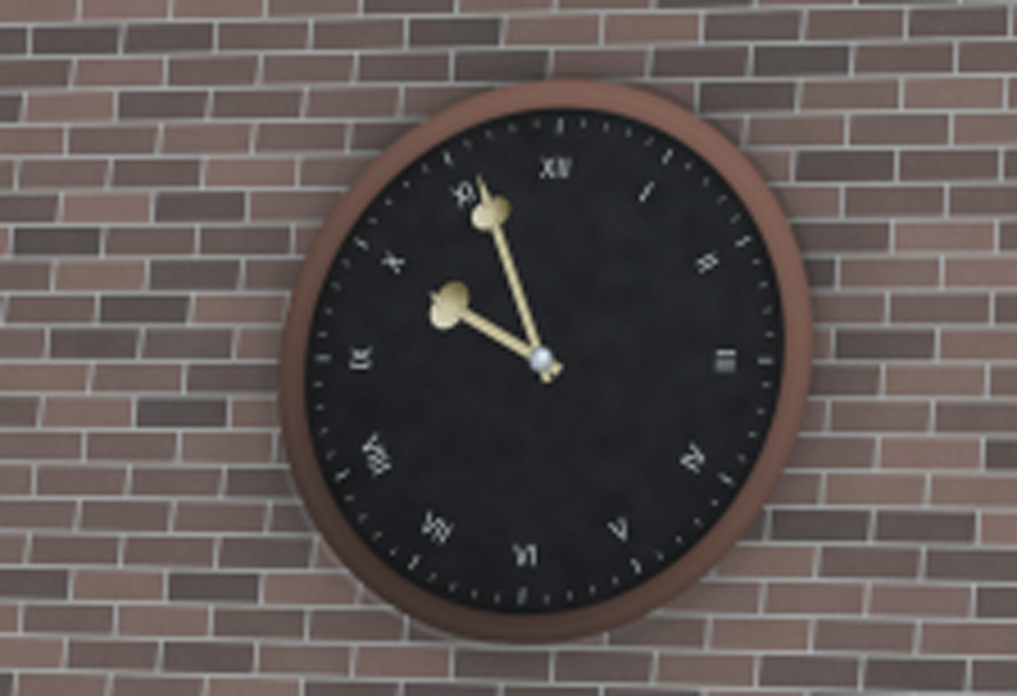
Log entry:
9h56
